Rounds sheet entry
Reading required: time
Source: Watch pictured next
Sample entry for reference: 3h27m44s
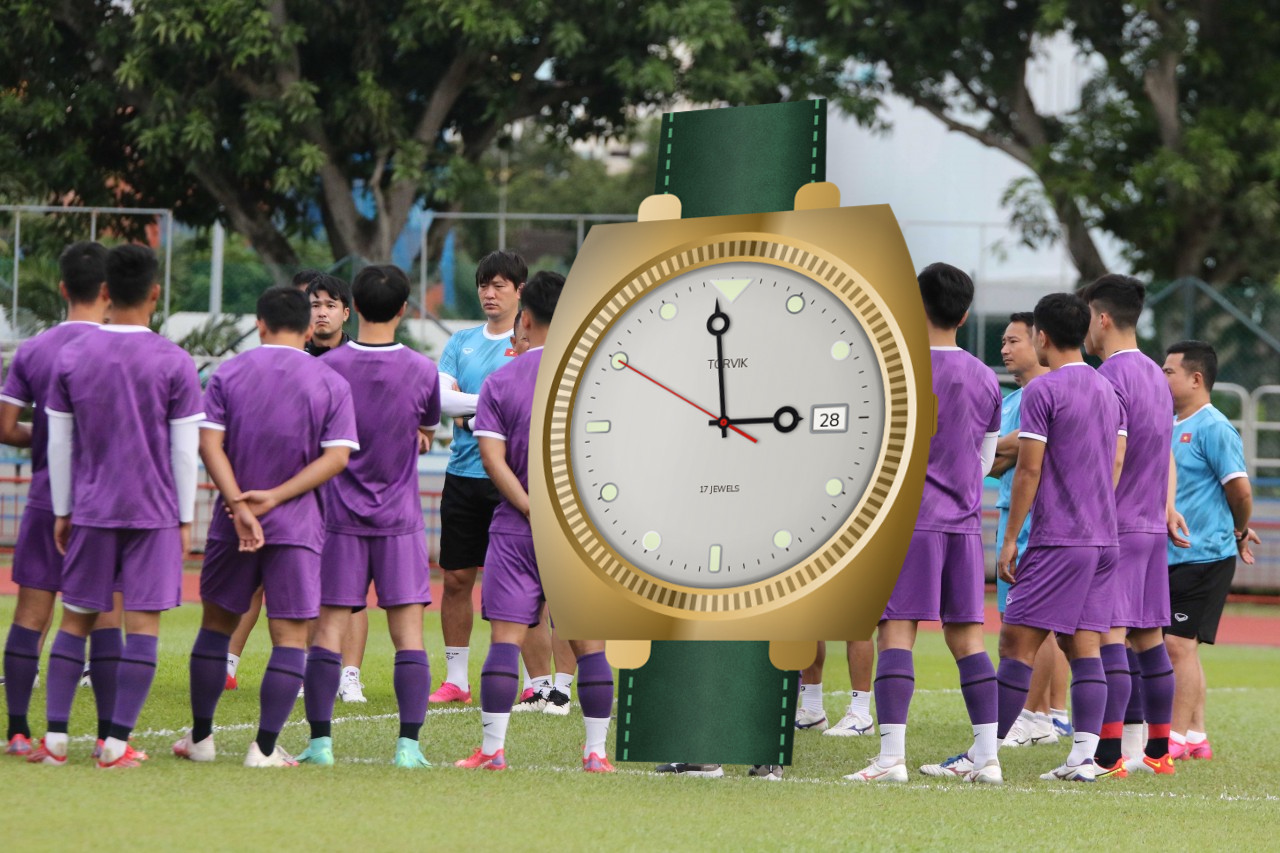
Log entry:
2h58m50s
